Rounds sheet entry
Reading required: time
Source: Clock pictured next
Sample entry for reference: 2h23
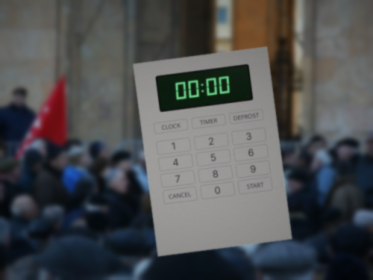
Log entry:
0h00
